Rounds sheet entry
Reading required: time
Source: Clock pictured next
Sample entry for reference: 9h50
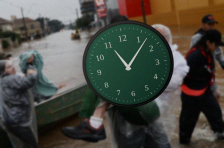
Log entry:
11h07
